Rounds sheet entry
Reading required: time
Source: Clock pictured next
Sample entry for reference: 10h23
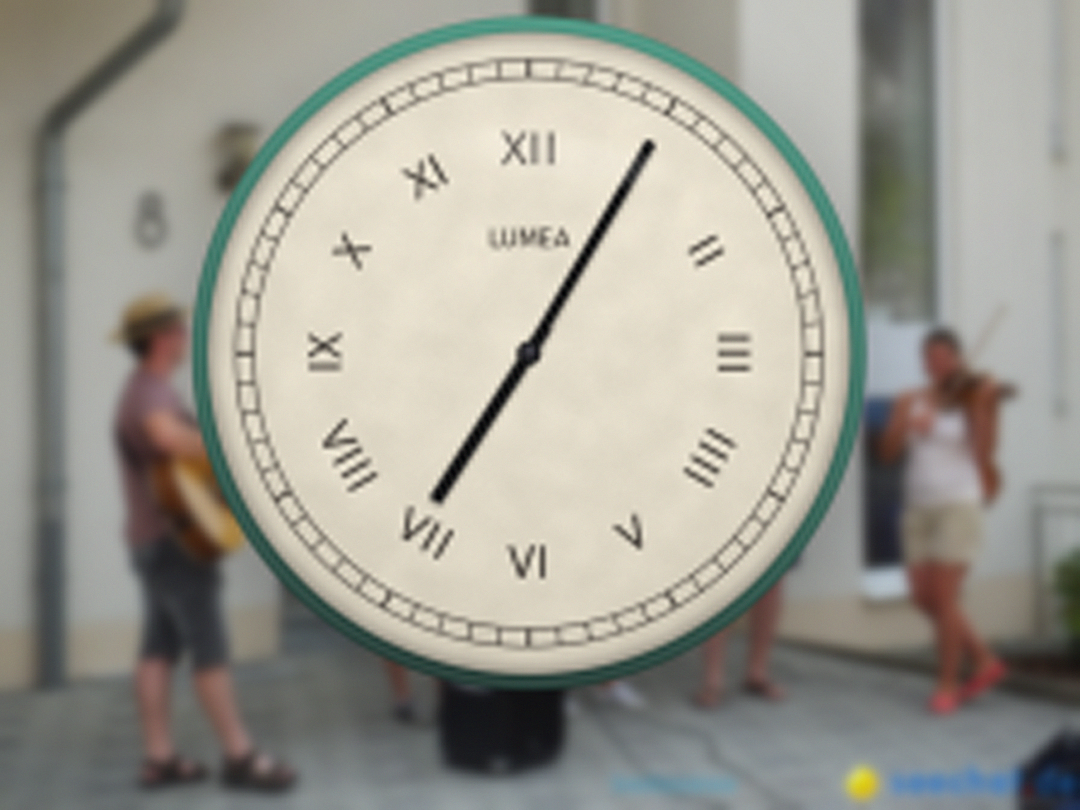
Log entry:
7h05
